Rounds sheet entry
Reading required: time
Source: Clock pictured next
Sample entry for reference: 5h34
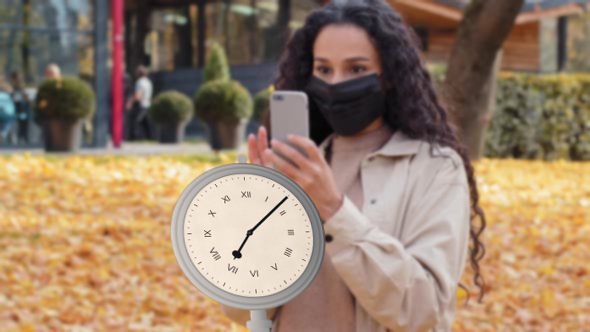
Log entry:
7h08
